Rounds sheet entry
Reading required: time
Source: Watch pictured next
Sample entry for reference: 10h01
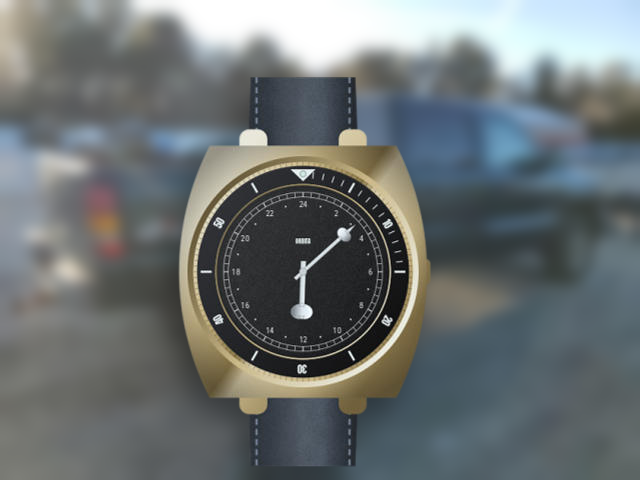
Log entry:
12h08
